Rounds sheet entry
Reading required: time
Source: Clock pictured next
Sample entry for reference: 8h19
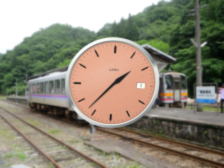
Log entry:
1h37
